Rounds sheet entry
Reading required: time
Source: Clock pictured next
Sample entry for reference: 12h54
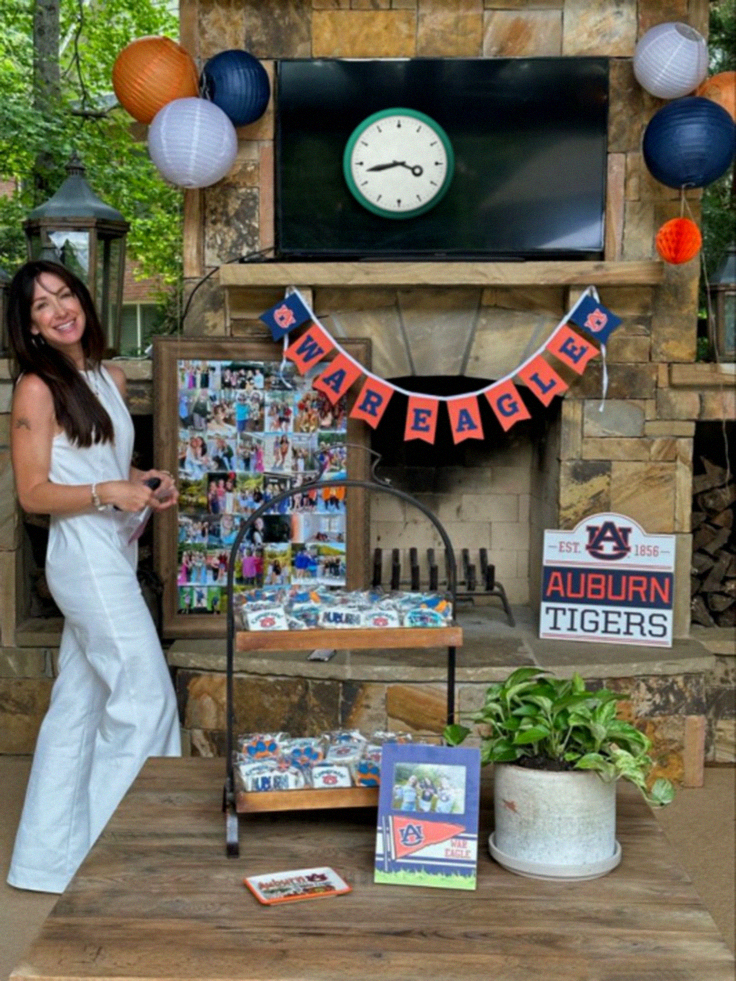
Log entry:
3h43
